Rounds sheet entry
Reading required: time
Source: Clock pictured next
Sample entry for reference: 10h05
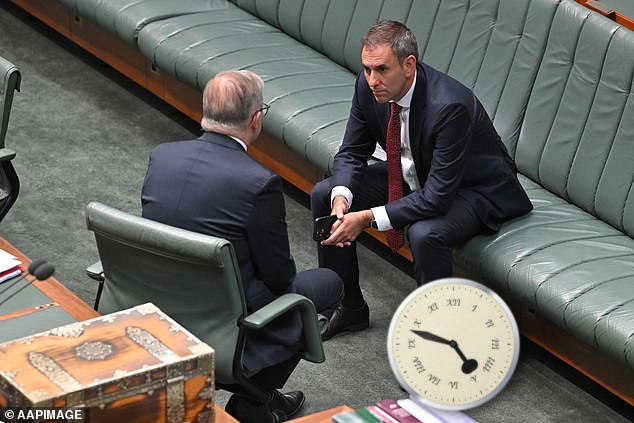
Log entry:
4h48
